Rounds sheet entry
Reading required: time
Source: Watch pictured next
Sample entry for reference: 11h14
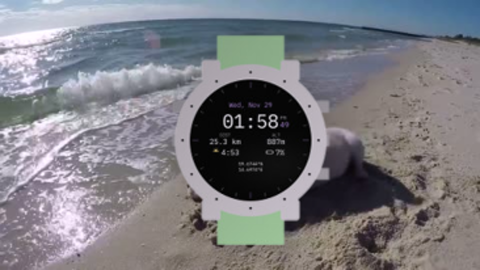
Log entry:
1h58
